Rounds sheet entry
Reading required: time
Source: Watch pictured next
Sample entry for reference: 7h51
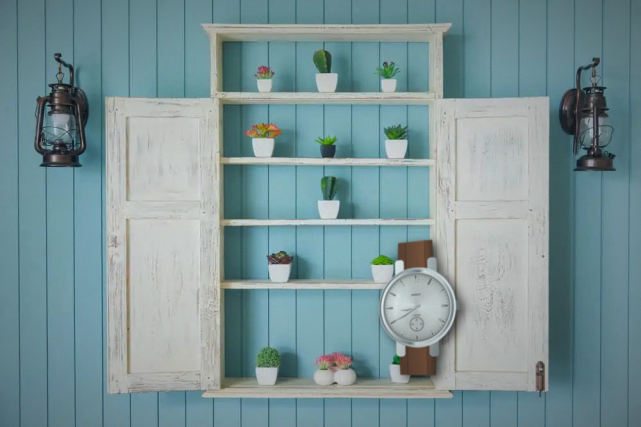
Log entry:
8h40
